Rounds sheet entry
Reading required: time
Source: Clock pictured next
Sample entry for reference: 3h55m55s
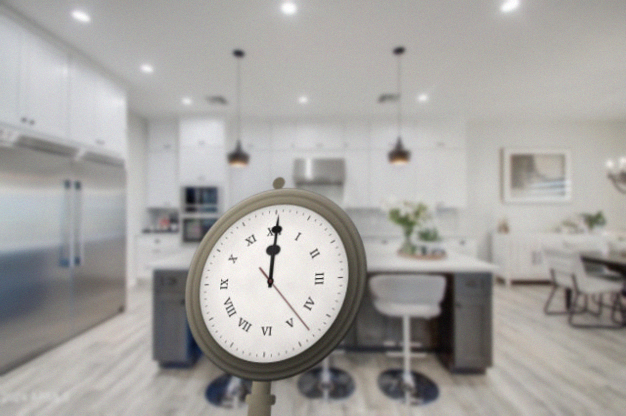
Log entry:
12h00m23s
